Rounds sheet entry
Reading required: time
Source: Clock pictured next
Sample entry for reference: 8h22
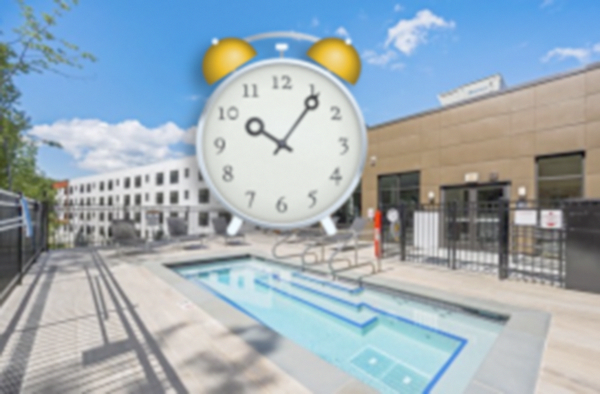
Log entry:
10h06
